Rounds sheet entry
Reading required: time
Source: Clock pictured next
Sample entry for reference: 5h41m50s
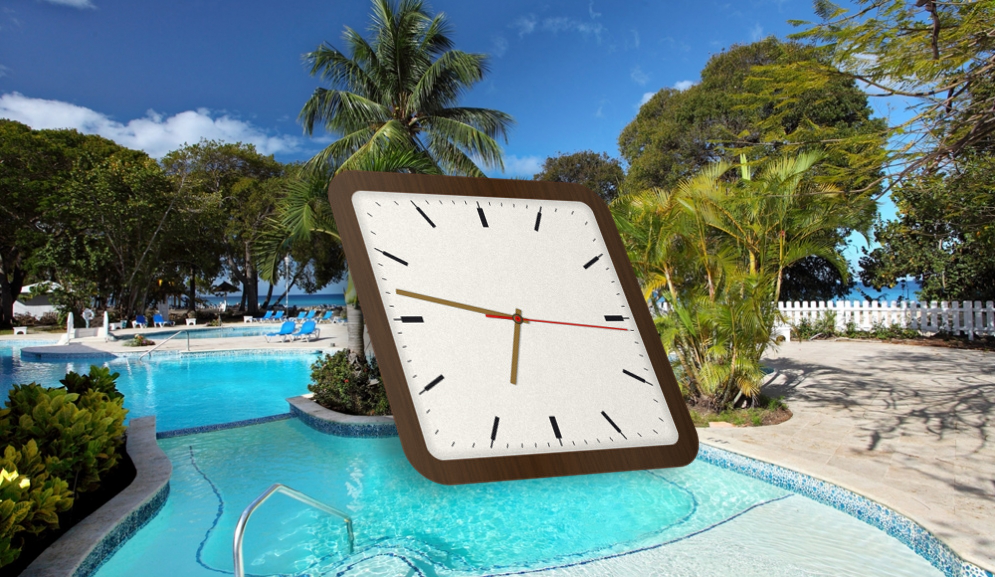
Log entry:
6h47m16s
